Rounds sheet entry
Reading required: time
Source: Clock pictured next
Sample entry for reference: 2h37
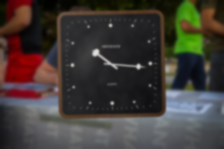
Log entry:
10h16
